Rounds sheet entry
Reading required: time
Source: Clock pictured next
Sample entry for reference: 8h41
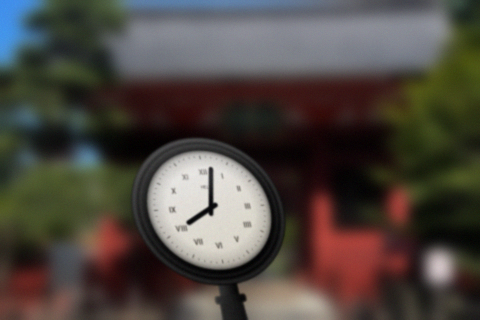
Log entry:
8h02
